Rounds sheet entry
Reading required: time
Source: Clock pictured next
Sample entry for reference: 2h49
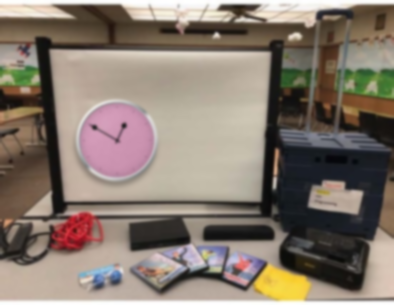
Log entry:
12h50
